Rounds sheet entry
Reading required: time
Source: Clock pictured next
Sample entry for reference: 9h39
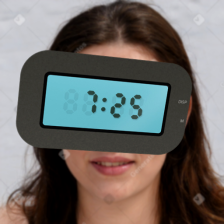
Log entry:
7h25
